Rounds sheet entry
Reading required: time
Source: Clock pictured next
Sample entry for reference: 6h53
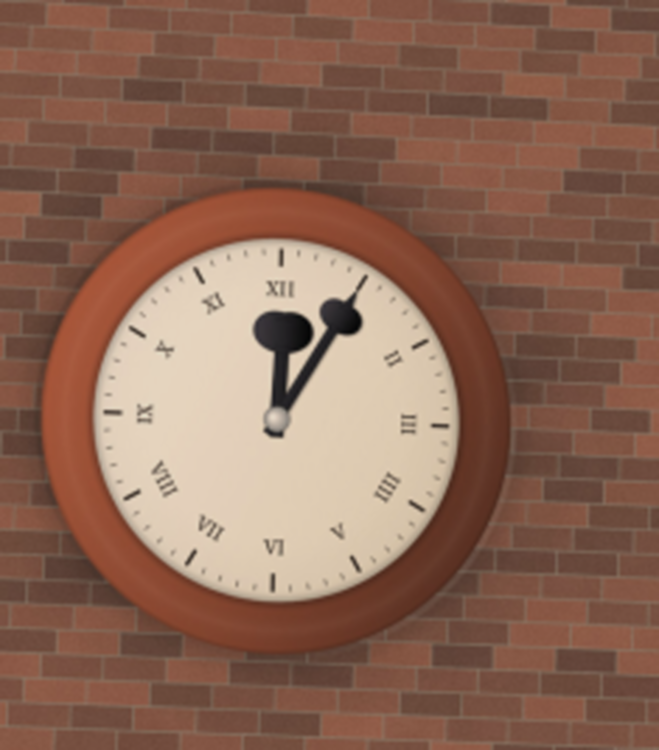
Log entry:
12h05
